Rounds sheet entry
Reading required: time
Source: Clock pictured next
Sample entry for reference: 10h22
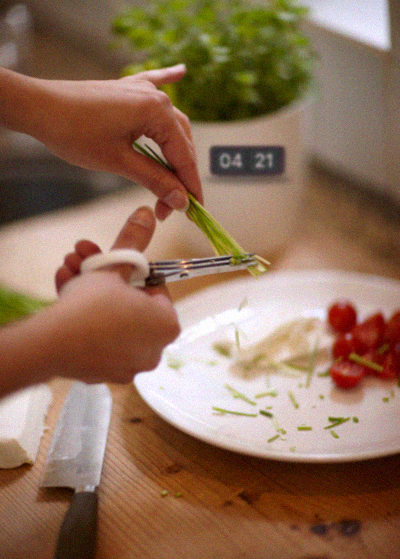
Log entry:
4h21
